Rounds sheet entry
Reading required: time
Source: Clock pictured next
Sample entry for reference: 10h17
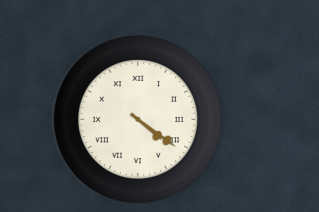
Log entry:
4h21
